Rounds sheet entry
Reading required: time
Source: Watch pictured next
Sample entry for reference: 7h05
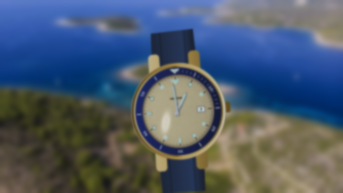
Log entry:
12h59
